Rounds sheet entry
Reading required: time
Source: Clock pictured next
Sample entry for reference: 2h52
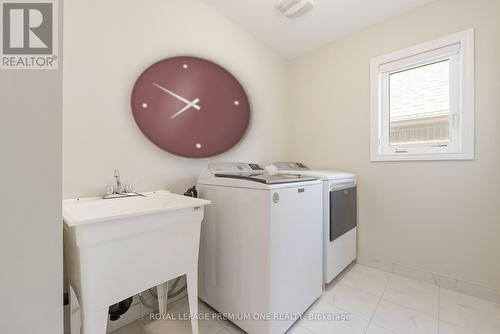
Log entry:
7h51
